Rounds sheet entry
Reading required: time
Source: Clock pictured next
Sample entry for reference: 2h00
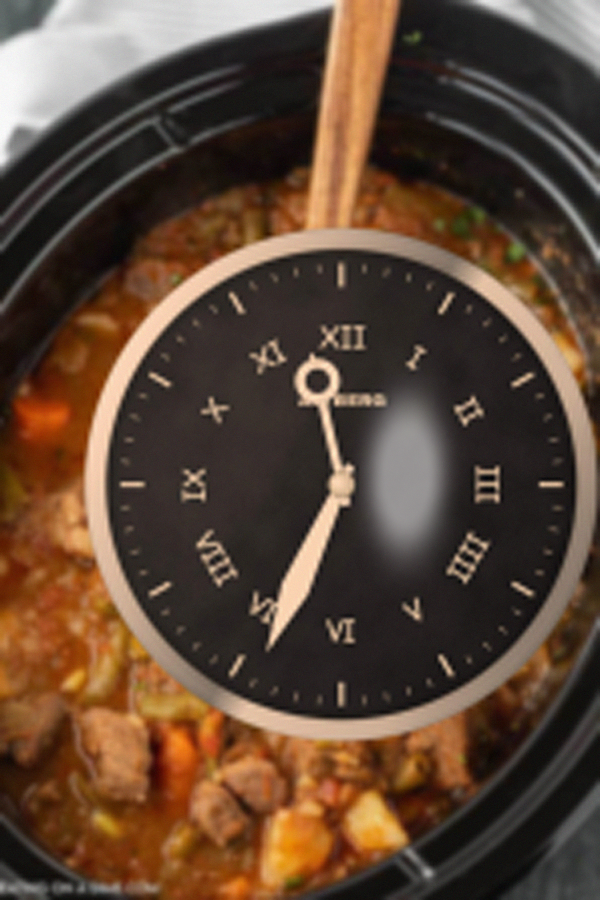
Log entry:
11h34
